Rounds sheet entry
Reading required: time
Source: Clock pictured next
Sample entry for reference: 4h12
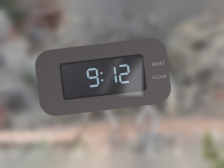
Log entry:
9h12
